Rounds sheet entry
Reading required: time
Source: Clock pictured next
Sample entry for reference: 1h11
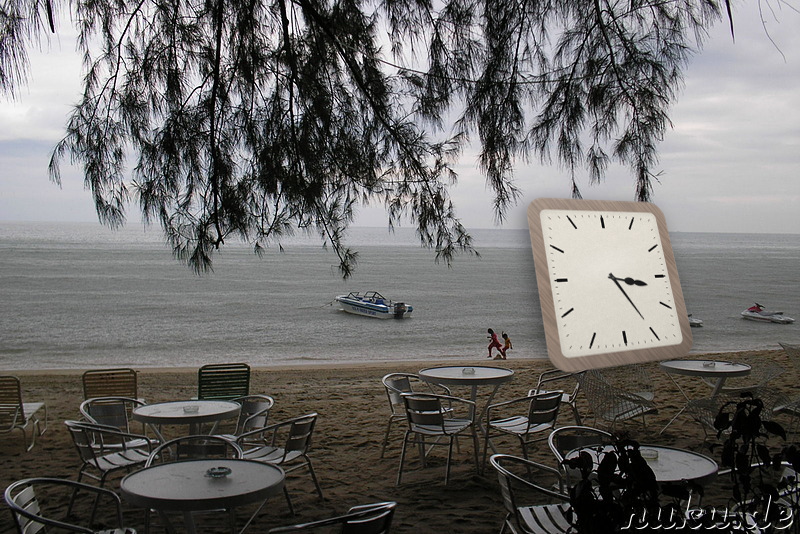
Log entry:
3h25
